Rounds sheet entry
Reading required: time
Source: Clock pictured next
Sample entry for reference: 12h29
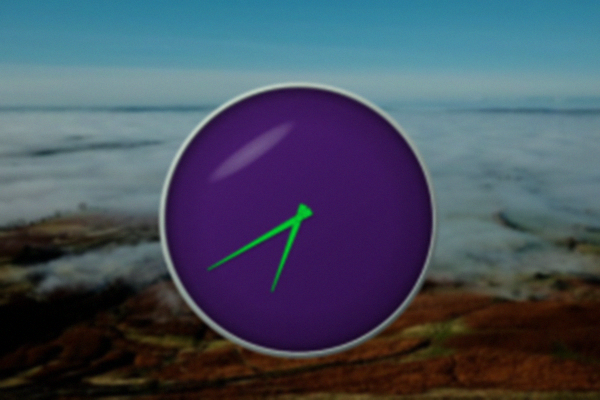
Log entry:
6h40
